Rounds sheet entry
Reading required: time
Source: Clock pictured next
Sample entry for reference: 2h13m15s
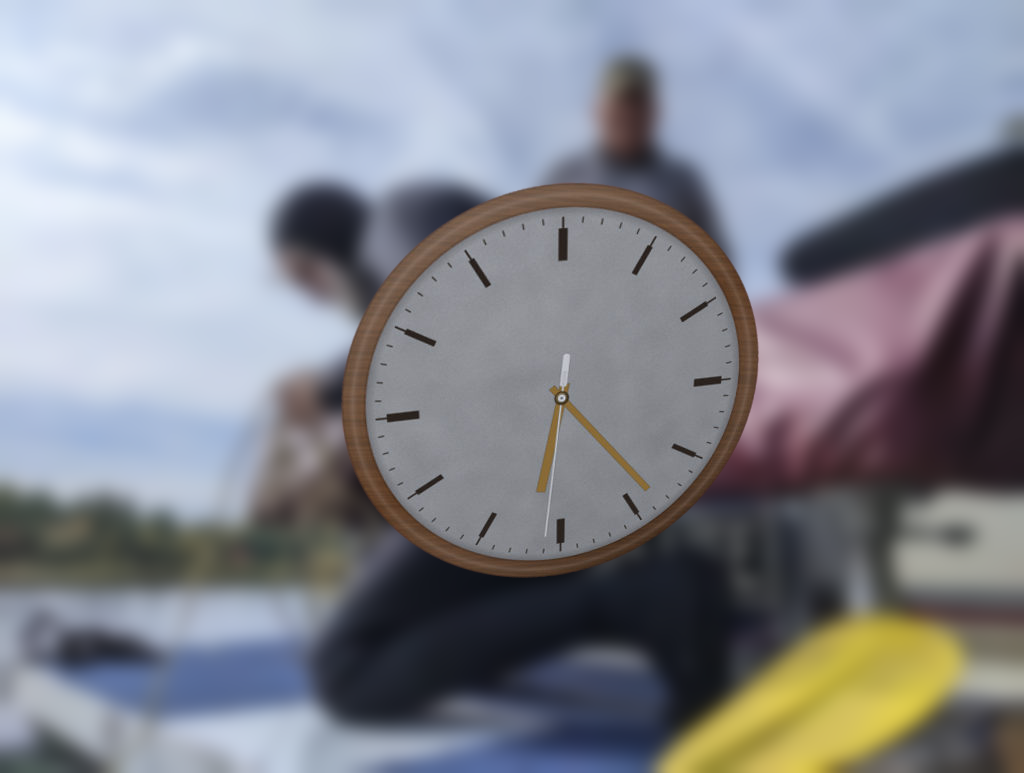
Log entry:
6h23m31s
